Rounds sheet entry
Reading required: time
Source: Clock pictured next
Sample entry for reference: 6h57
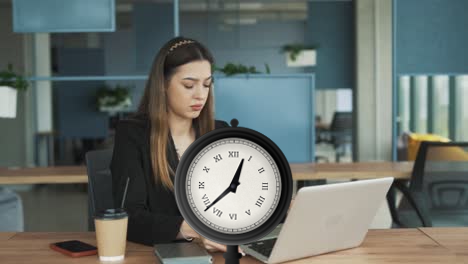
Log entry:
12h38
